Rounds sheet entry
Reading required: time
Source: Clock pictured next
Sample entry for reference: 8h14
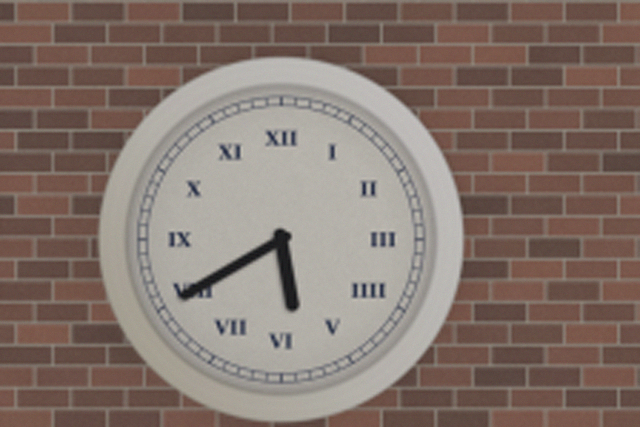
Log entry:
5h40
